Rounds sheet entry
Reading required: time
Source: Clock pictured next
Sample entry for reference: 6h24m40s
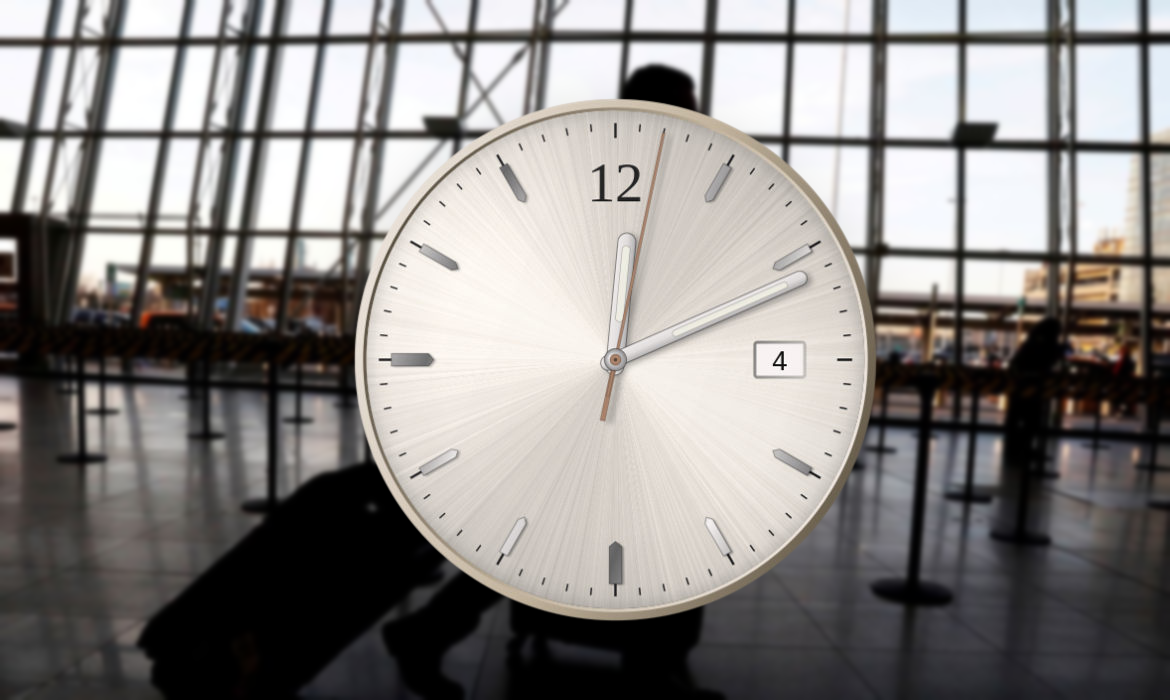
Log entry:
12h11m02s
